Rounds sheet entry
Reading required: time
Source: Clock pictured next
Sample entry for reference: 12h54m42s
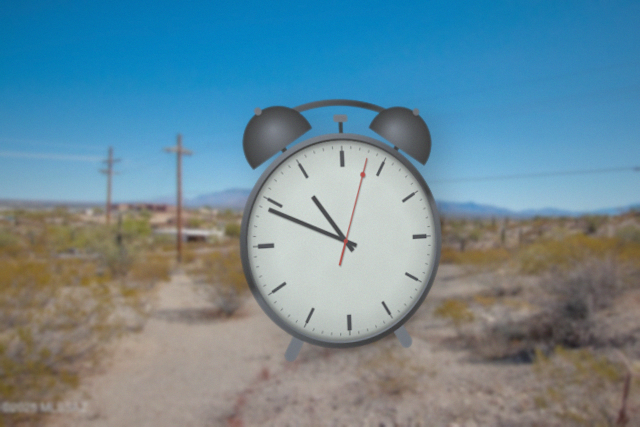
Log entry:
10h49m03s
